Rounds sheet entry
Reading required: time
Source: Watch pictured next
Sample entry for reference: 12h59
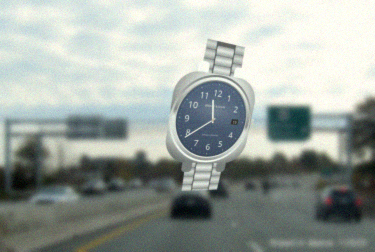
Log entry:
11h39
